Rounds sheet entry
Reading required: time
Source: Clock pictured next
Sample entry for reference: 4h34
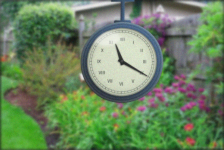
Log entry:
11h20
